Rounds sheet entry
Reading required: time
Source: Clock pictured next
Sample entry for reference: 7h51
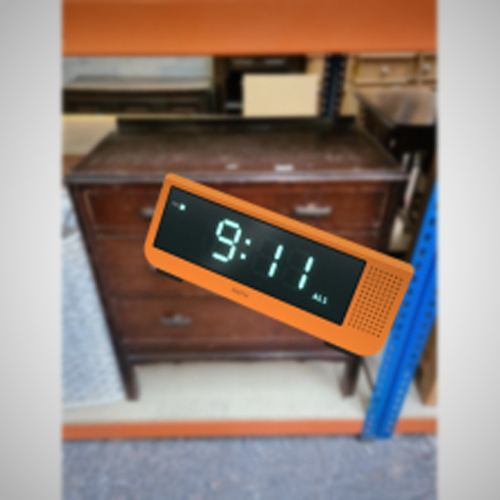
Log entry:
9h11
